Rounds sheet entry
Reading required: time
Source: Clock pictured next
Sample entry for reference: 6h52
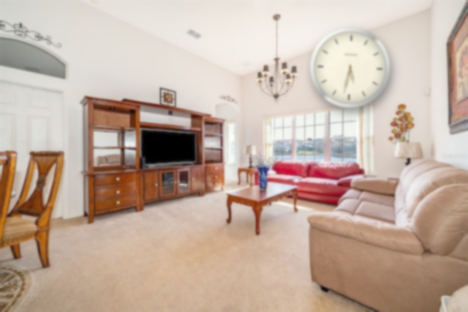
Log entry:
5h32
